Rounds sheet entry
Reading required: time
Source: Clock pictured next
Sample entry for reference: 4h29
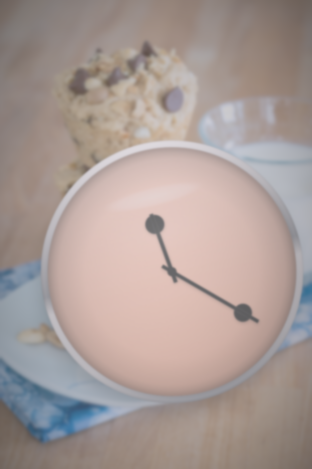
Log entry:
11h20
